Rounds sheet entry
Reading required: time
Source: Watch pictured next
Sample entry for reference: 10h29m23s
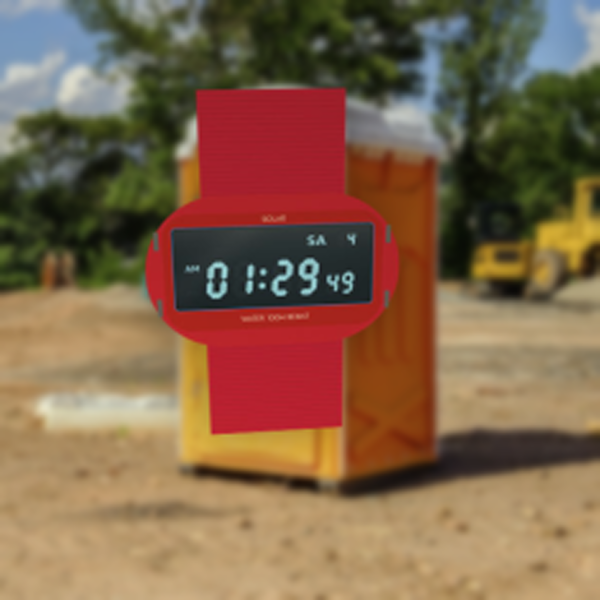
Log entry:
1h29m49s
